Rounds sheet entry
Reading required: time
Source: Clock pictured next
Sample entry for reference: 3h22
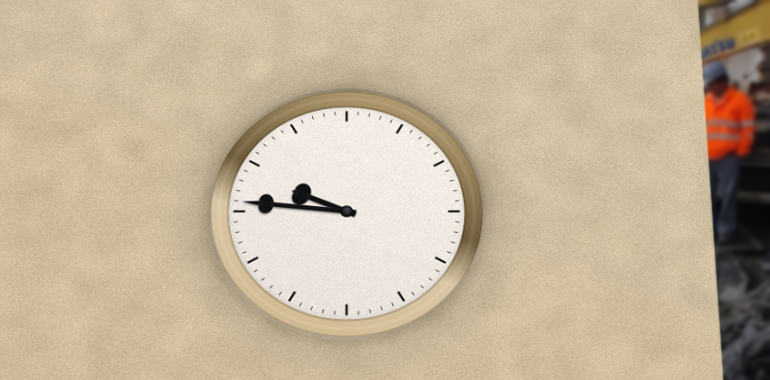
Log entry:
9h46
